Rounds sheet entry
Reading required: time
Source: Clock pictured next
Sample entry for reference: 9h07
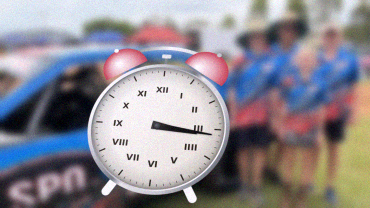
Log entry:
3h16
